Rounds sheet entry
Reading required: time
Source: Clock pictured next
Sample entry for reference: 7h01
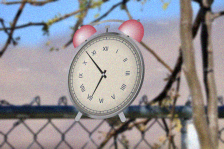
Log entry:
6h53
